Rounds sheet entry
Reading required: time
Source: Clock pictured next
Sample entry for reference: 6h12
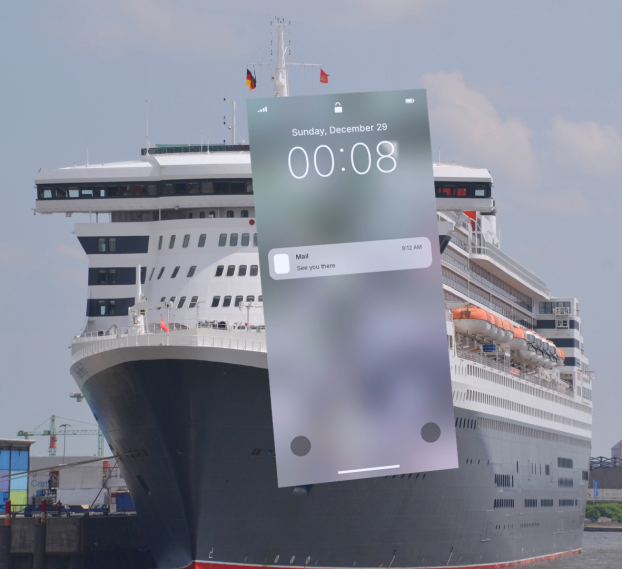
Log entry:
0h08
